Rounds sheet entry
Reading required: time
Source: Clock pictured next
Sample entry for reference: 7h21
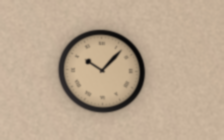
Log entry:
10h07
